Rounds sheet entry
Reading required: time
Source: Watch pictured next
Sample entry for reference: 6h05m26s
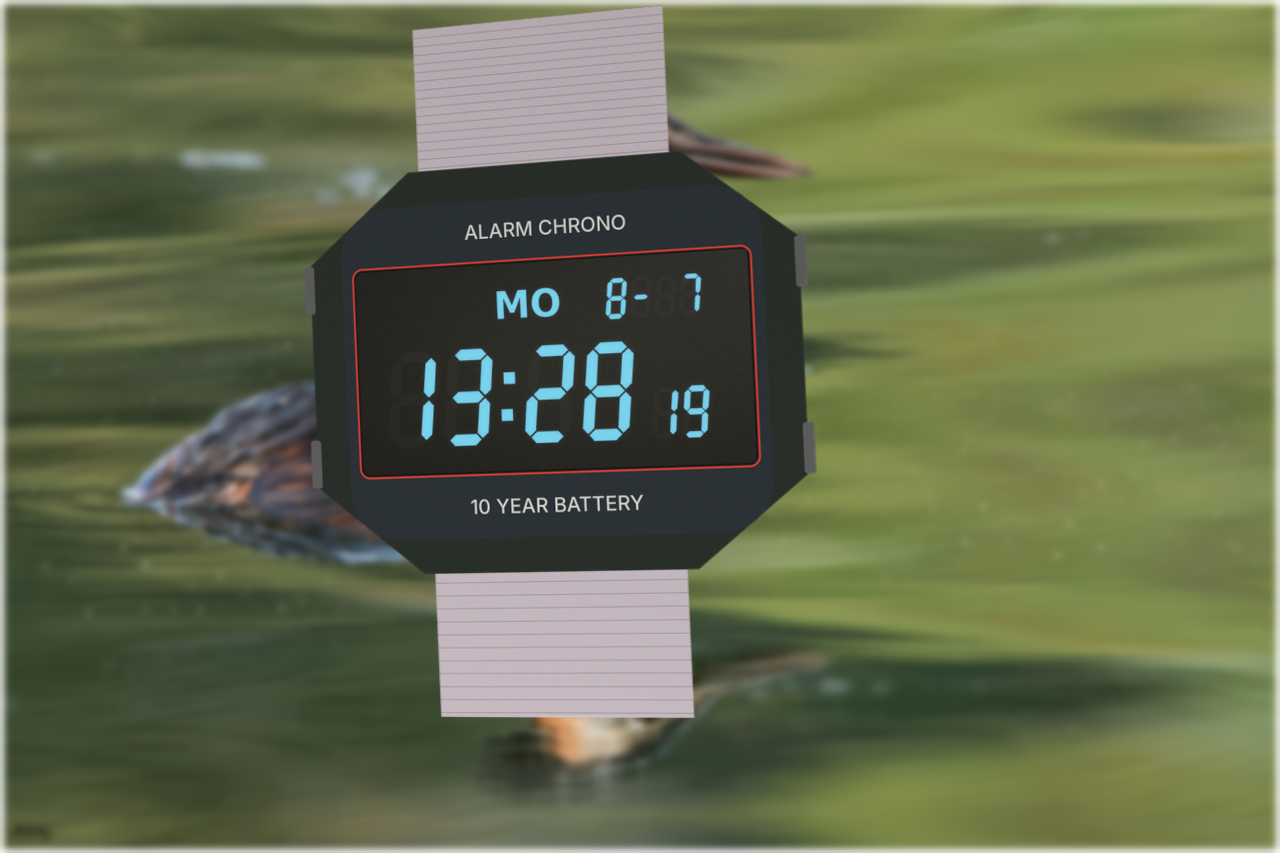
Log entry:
13h28m19s
